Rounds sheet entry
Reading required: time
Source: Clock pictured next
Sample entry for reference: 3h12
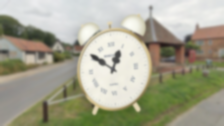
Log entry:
12h51
